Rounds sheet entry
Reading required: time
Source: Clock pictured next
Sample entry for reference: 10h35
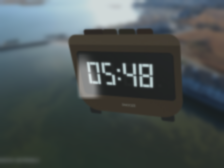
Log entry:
5h48
